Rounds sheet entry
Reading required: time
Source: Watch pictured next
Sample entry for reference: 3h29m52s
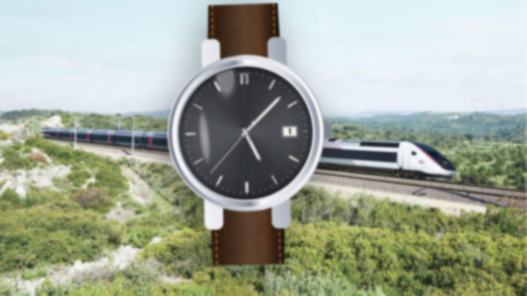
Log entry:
5h07m37s
